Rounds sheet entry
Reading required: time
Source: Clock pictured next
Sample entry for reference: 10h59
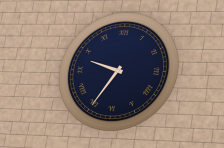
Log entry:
9h35
